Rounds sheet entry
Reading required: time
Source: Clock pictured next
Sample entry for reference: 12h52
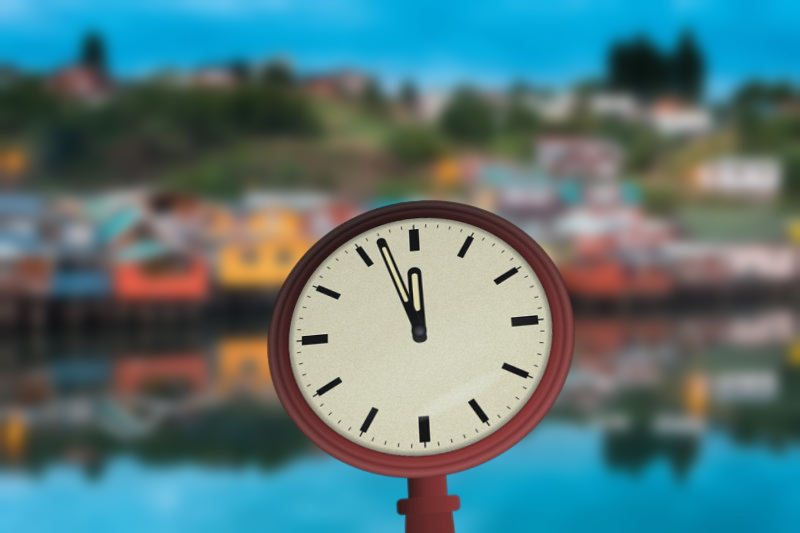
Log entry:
11h57
